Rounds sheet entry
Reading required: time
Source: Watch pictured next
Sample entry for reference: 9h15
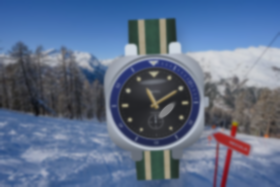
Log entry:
11h10
